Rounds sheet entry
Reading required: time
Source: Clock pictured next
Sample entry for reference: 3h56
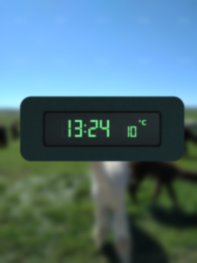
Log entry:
13h24
